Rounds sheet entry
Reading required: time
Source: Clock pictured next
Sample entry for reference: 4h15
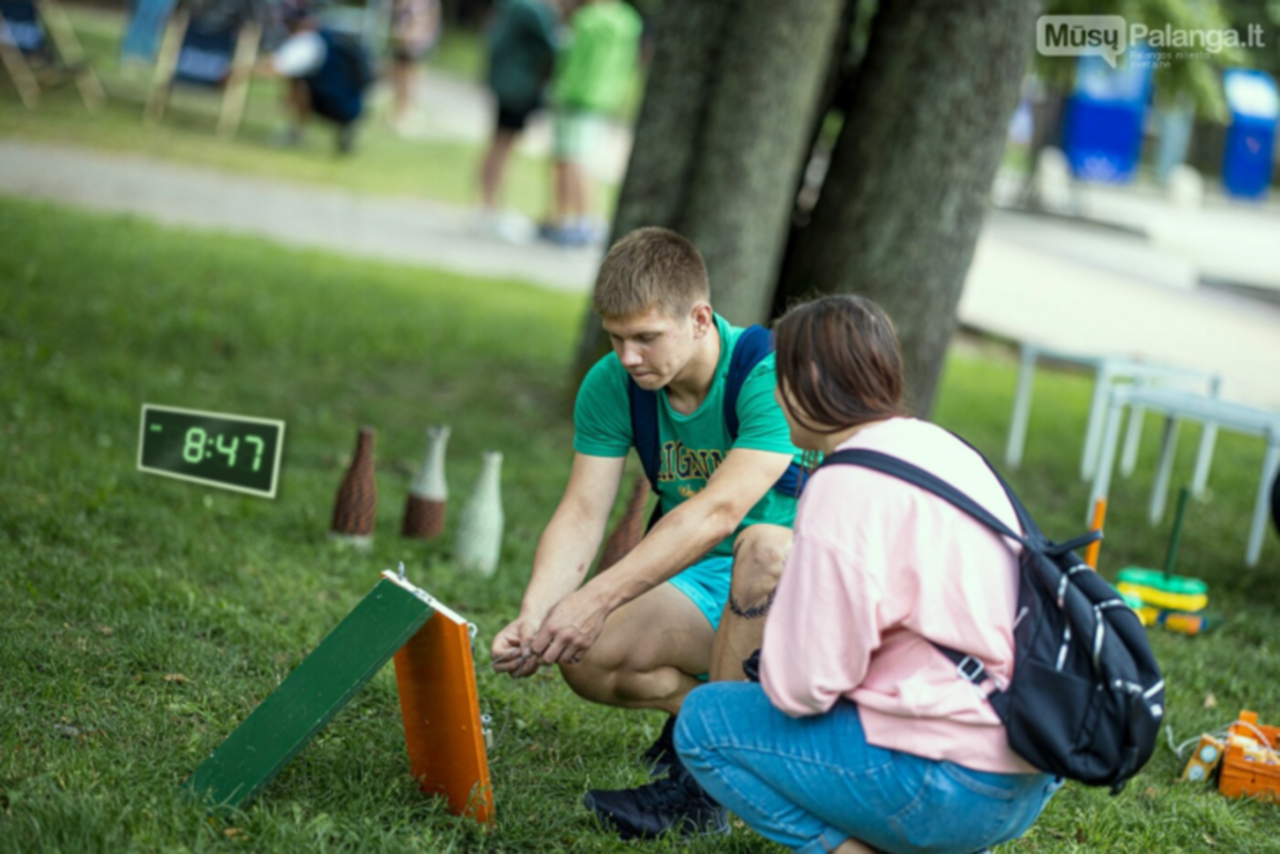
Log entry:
8h47
